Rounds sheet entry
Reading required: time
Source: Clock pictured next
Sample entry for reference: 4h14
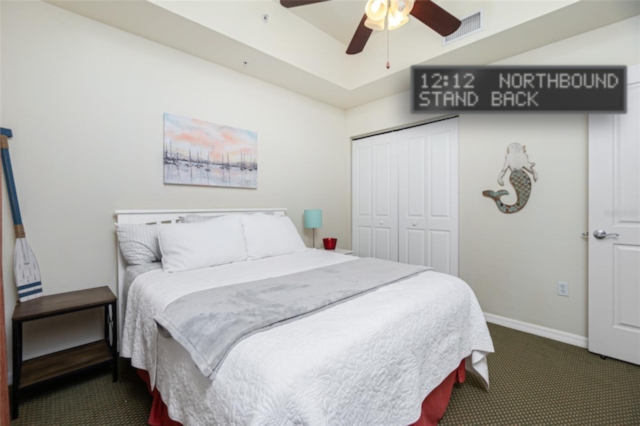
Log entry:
12h12
